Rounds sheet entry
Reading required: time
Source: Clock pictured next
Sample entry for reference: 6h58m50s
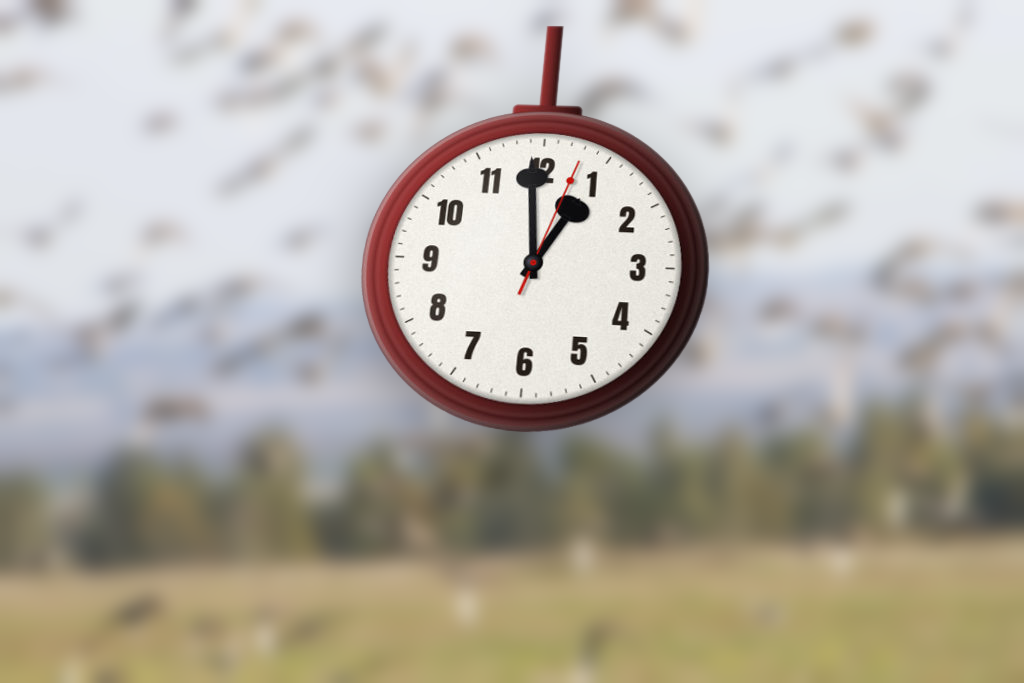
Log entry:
12h59m03s
